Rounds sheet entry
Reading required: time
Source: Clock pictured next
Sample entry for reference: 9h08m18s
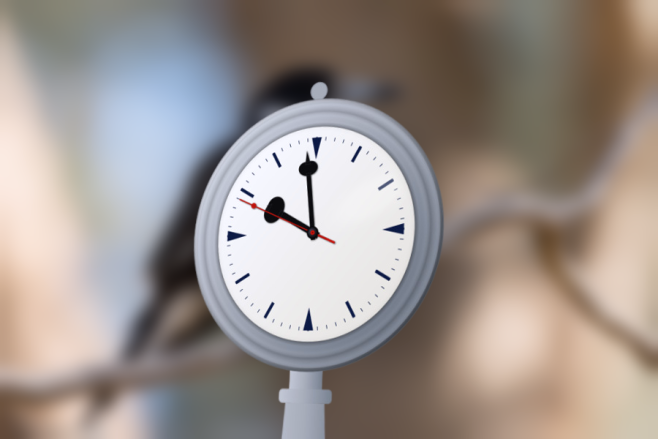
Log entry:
9h58m49s
